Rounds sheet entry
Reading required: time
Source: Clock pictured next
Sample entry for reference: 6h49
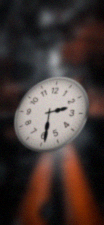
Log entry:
2h29
